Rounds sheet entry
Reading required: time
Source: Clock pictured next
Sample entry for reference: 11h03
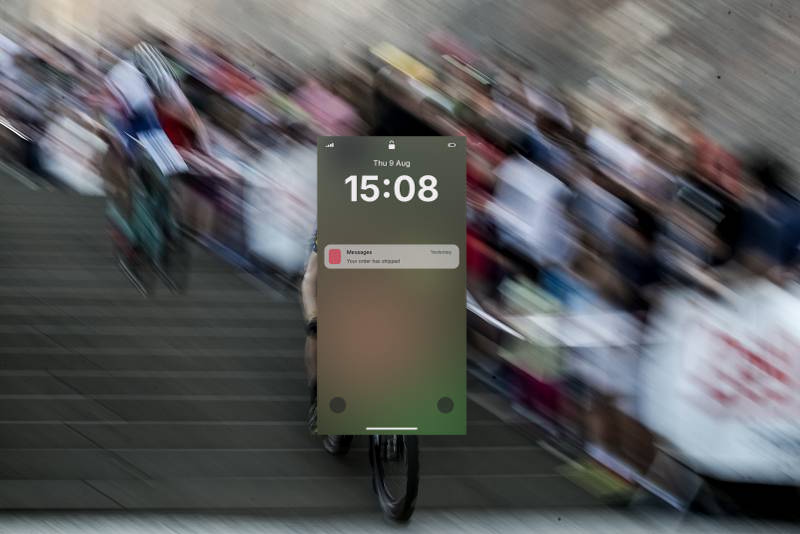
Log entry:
15h08
